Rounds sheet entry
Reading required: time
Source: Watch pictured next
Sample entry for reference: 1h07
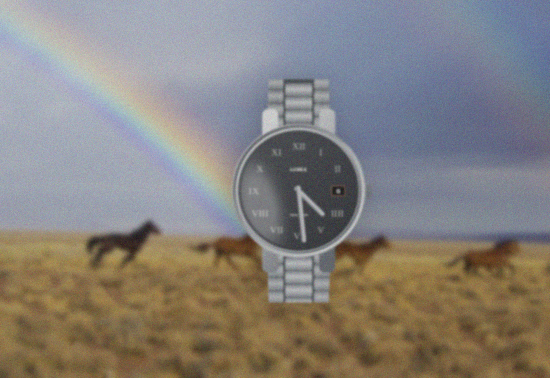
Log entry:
4h29
